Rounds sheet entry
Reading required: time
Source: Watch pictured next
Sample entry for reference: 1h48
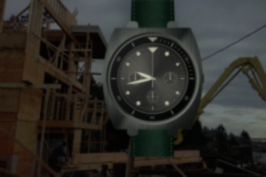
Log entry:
9h43
